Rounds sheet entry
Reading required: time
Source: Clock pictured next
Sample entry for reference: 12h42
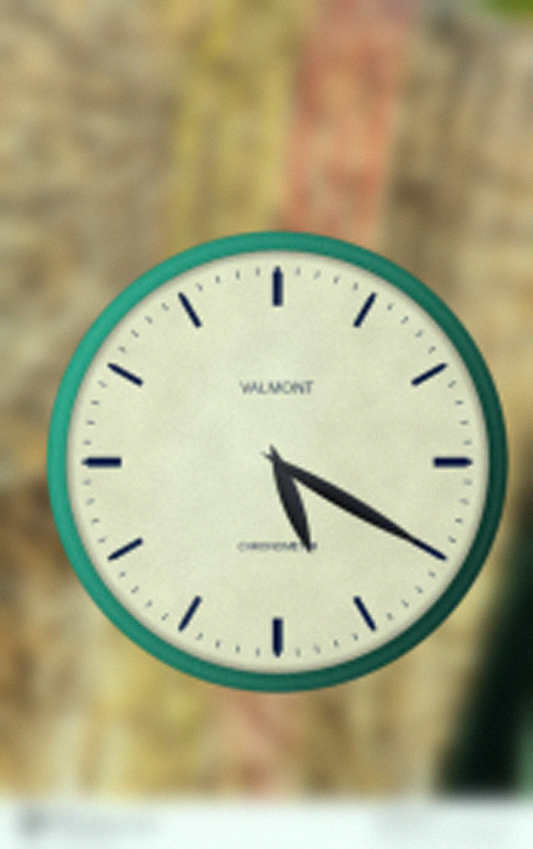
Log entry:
5h20
